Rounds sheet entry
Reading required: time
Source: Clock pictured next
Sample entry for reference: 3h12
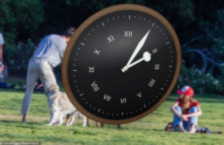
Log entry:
2h05
